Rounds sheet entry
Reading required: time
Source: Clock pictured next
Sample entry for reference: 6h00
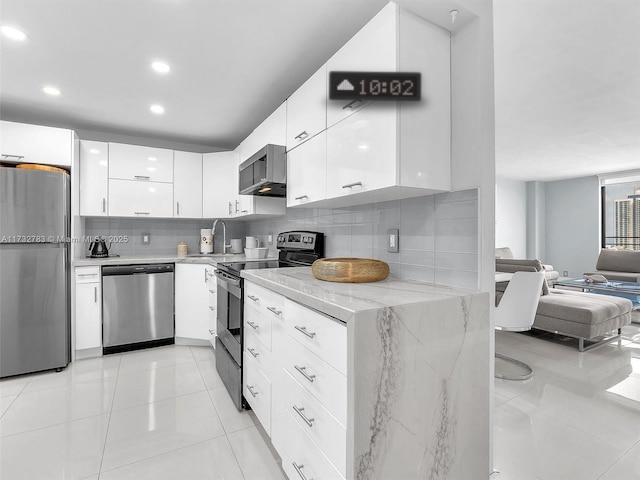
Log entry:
10h02
